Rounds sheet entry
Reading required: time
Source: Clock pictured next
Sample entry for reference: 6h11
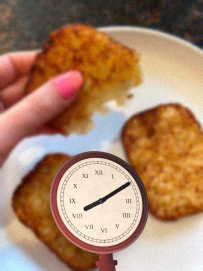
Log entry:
8h10
